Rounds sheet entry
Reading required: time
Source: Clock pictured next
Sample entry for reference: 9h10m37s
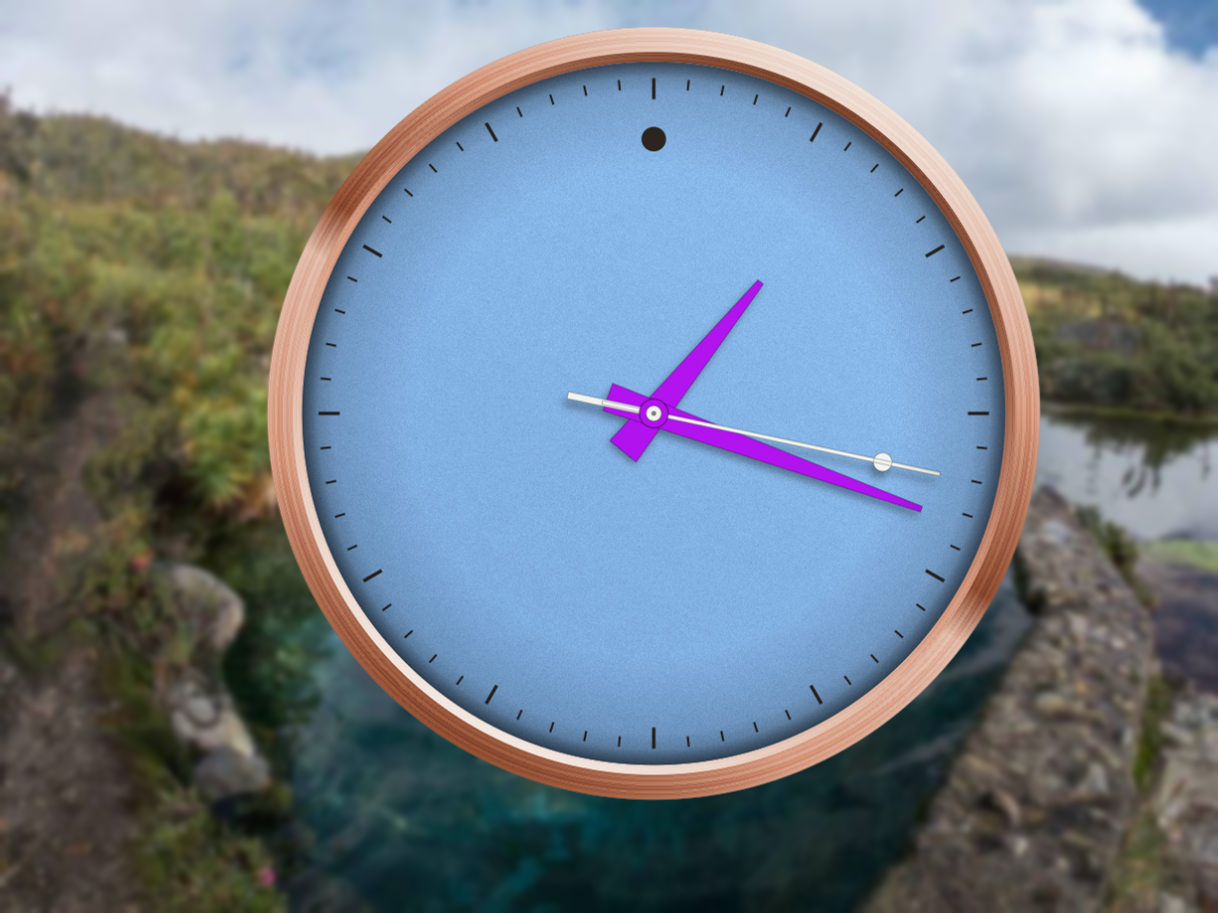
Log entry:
1h18m17s
